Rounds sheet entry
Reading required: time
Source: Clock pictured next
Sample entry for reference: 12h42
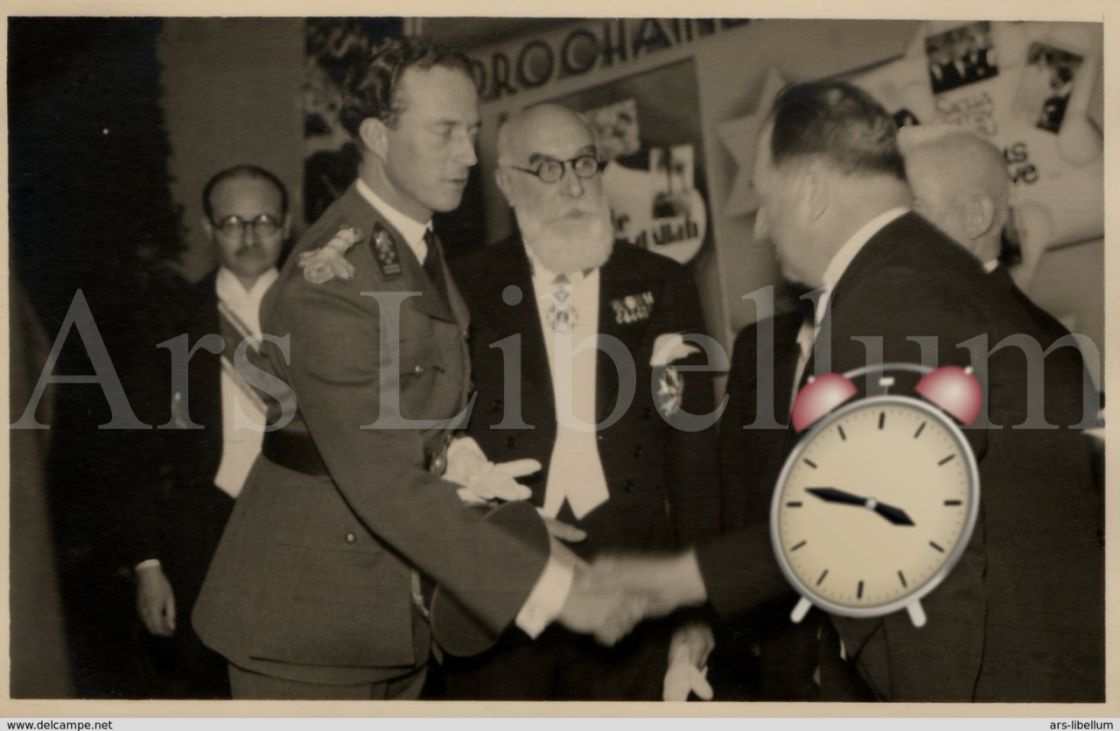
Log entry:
3h47
